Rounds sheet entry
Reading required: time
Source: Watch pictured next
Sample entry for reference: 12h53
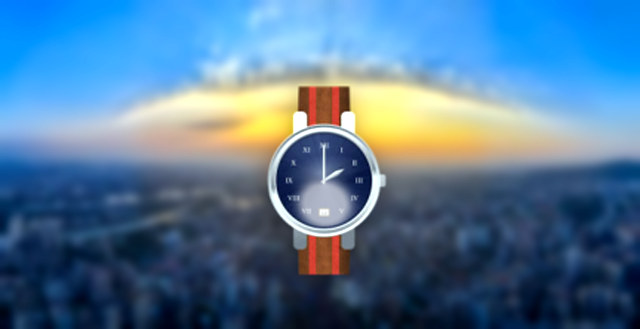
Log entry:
2h00
